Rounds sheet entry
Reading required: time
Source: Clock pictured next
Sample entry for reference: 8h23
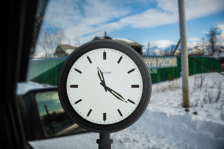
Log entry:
11h21
